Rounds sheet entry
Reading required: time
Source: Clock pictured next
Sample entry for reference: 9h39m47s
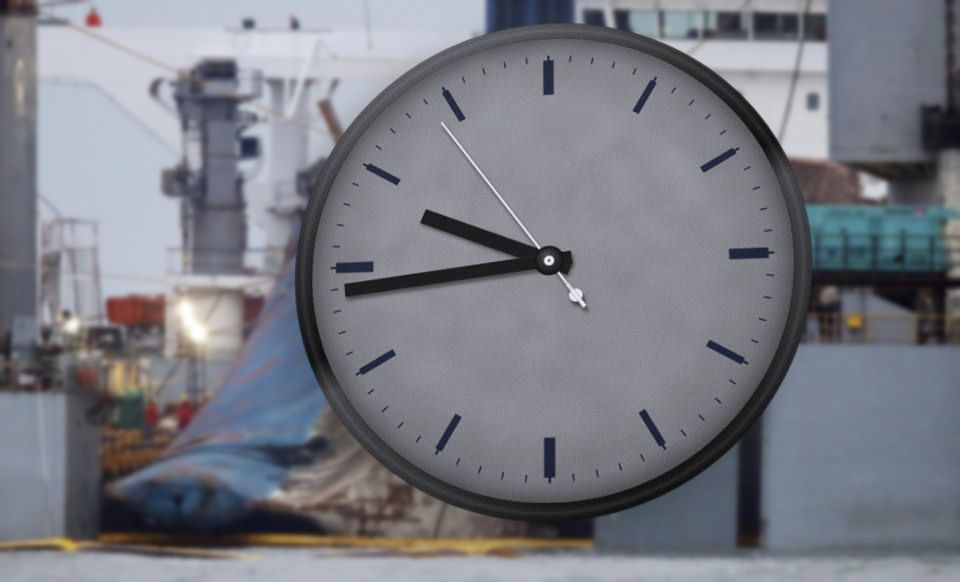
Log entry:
9h43m54s
